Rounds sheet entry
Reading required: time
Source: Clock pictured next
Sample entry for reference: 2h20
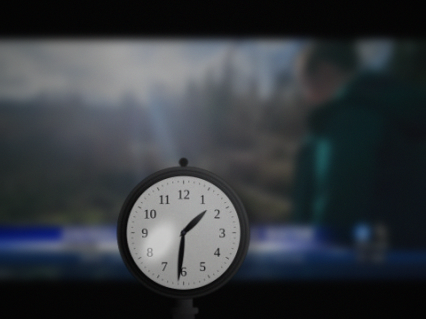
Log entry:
1h31
